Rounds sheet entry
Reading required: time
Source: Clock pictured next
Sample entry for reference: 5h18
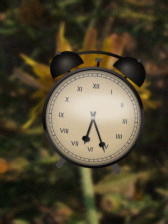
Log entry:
6h26
